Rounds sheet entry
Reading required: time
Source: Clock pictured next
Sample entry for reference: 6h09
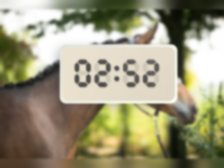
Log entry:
2h52
